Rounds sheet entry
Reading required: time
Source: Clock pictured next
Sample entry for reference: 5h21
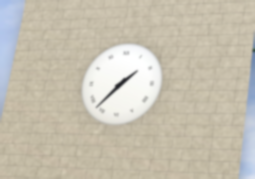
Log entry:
1h37
